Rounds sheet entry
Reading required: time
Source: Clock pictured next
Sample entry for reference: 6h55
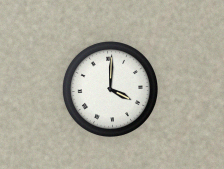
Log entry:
4h01
